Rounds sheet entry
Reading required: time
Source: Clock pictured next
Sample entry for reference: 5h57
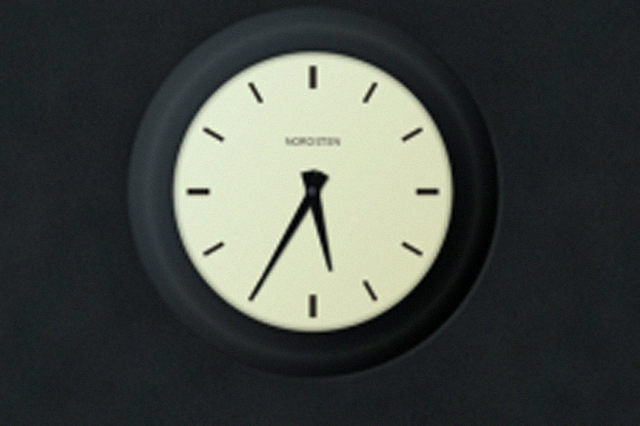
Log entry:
5h35
